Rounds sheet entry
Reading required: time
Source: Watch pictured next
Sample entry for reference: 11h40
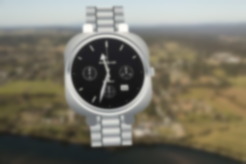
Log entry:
11h33
